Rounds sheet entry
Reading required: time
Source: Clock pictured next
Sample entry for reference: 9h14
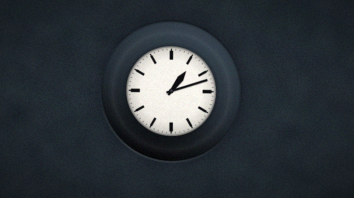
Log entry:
1h12
